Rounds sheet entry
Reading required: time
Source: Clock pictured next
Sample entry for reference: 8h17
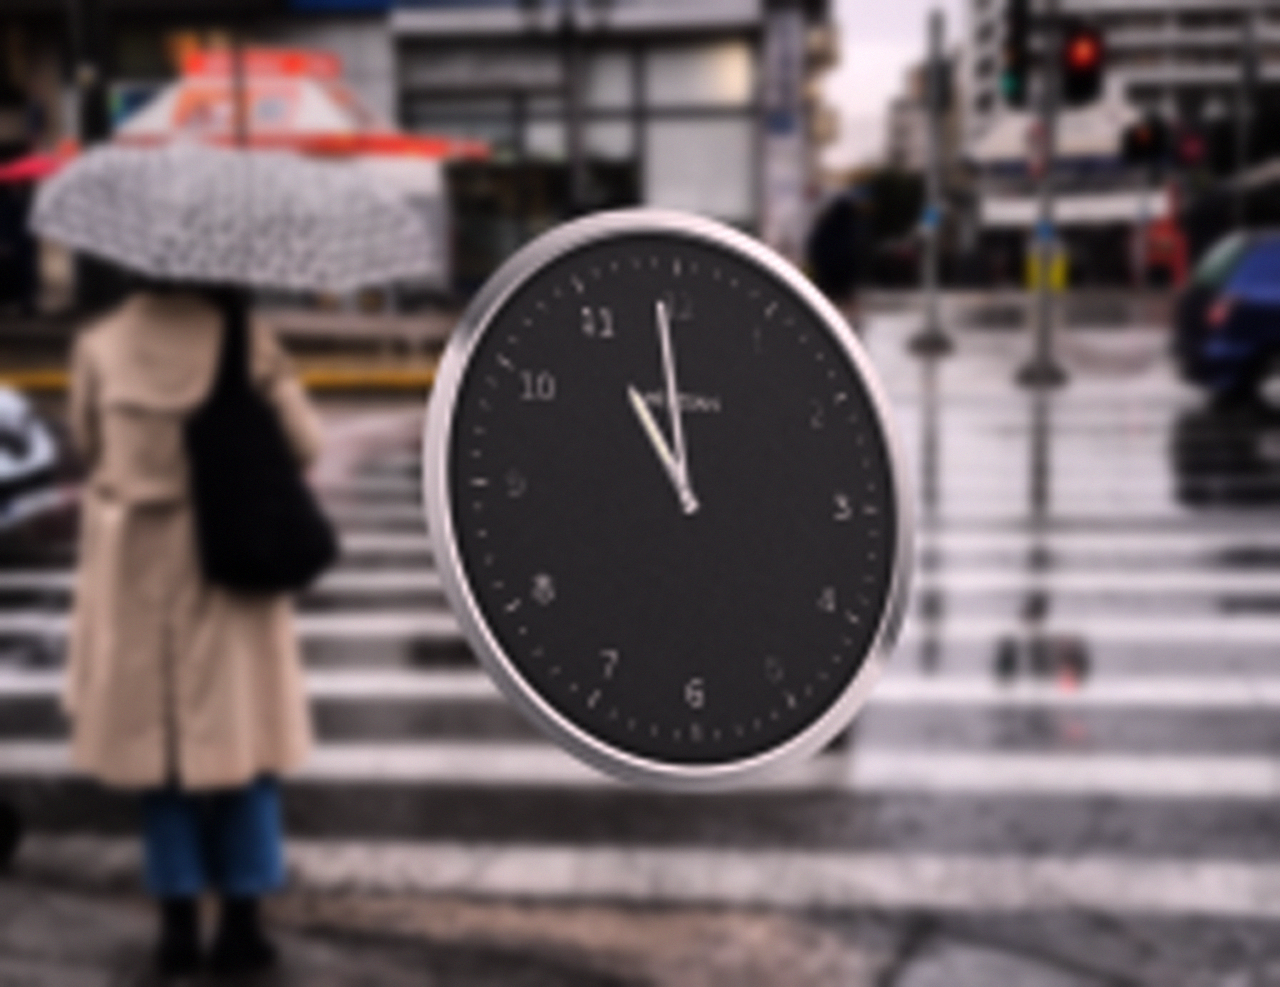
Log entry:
10h59
